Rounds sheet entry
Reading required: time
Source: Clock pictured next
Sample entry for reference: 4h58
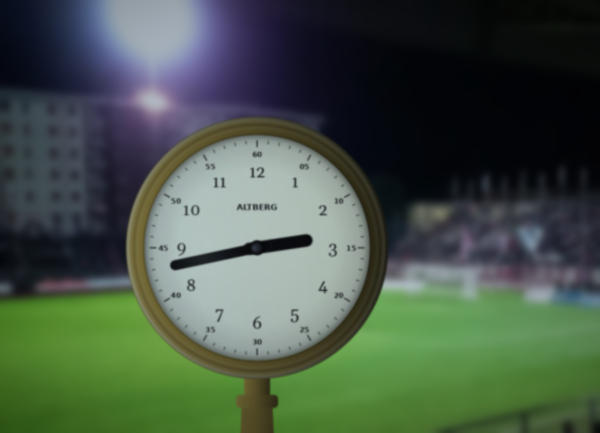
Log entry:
2h43
